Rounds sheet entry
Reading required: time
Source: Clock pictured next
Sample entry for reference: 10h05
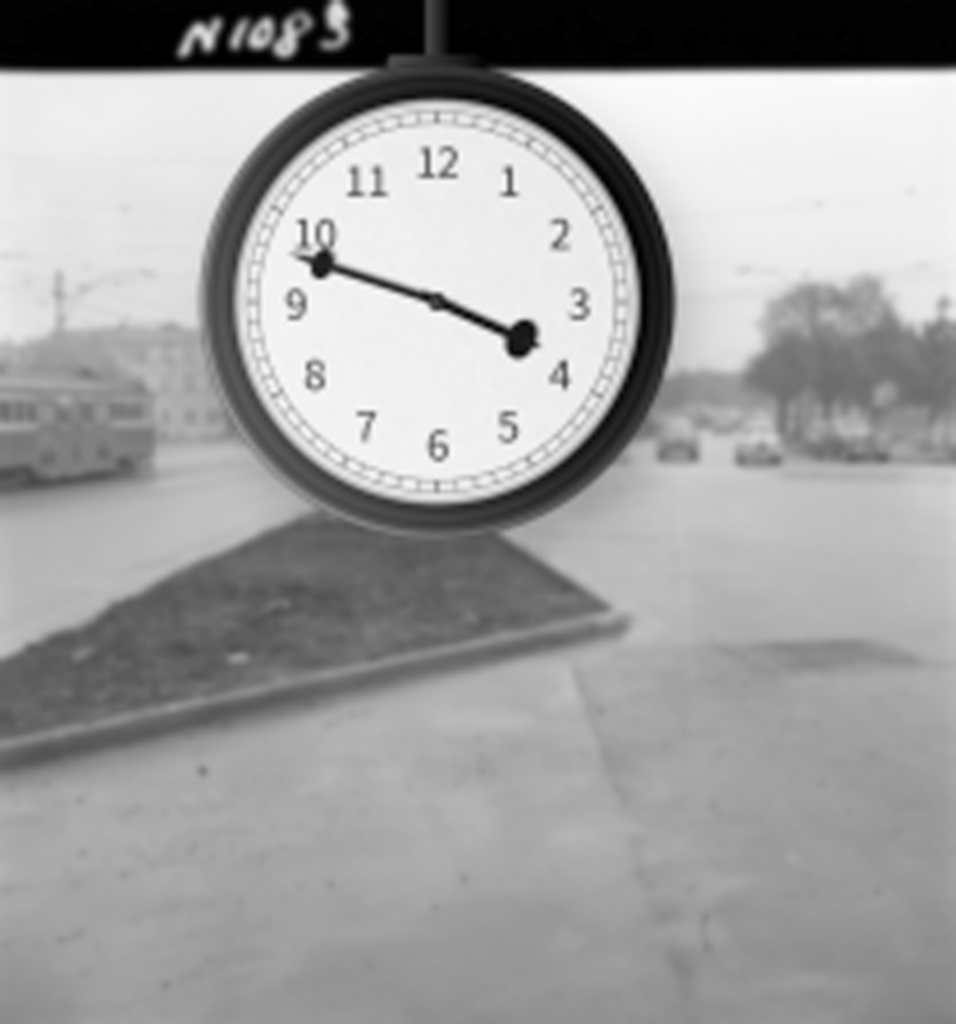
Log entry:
3h48
